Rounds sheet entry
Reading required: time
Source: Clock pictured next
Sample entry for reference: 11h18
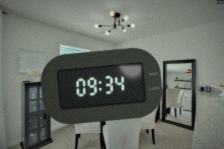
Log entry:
9h34
